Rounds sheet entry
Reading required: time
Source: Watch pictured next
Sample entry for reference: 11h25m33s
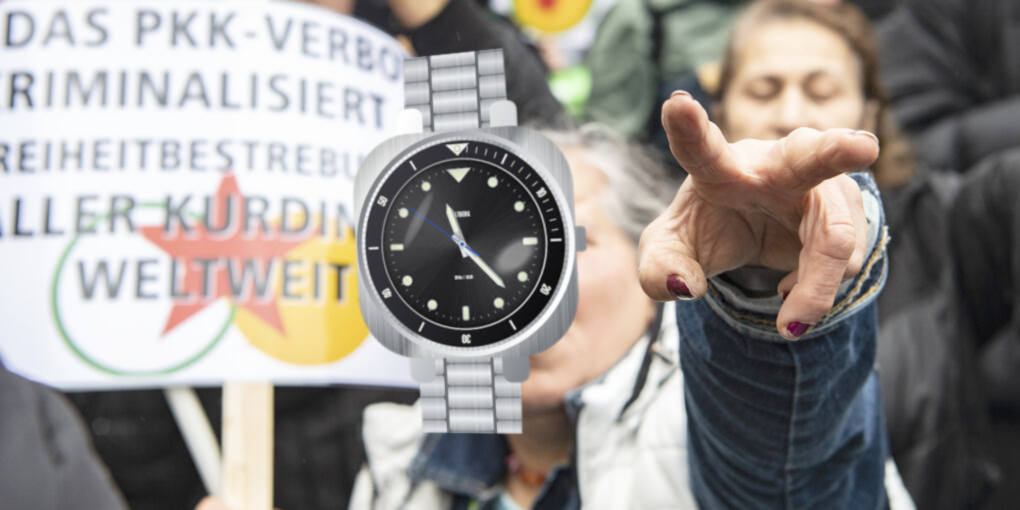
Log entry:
11h22m51s
